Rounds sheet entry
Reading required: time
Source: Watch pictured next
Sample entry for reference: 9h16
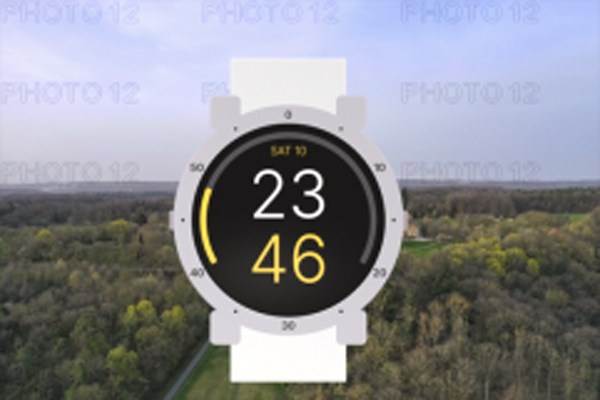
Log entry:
23h46
